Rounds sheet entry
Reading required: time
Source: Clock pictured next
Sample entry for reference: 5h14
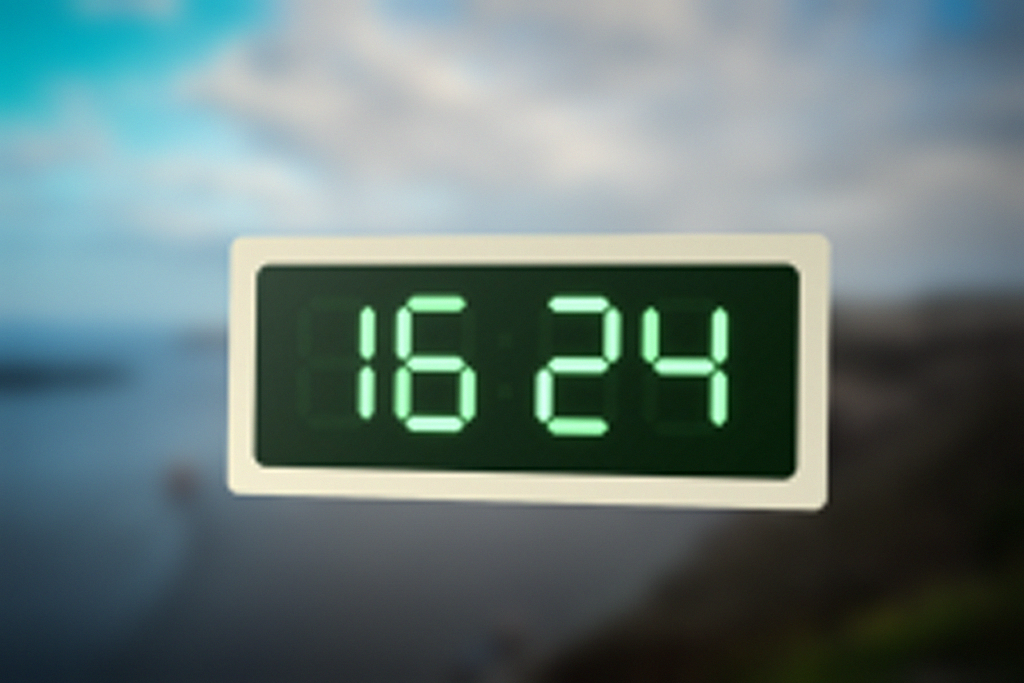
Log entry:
16h24
